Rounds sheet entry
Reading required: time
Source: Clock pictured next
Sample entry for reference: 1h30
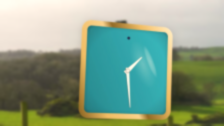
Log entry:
1h29
